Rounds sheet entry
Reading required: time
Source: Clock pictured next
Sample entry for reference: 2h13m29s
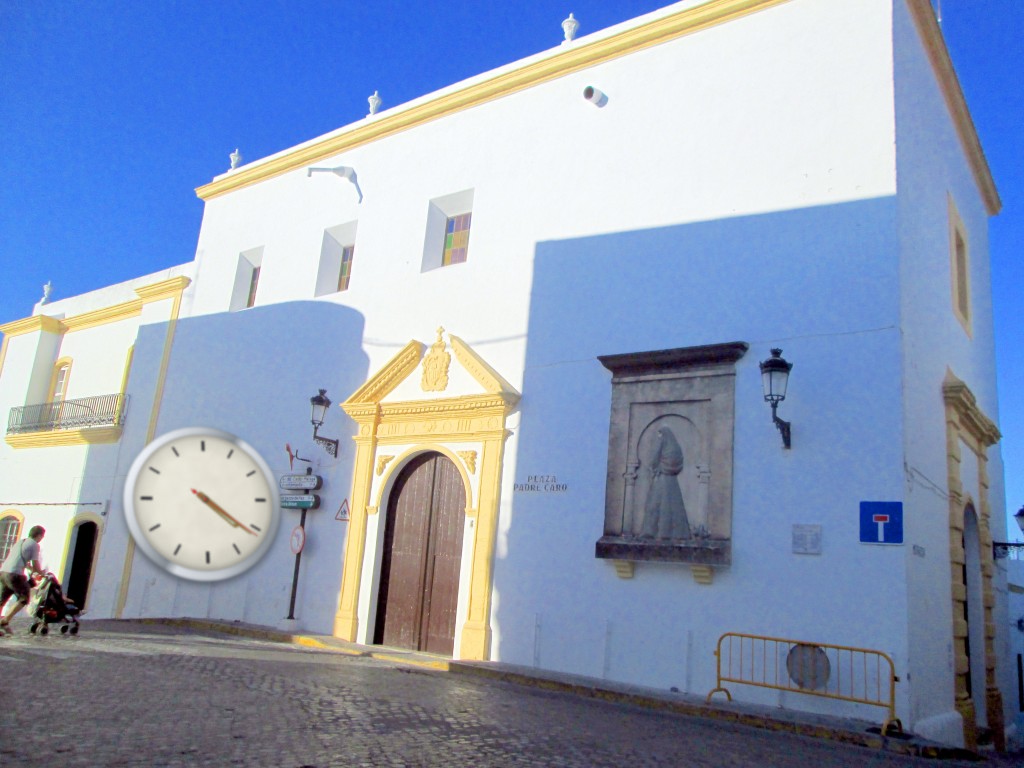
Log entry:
4h21m21s
